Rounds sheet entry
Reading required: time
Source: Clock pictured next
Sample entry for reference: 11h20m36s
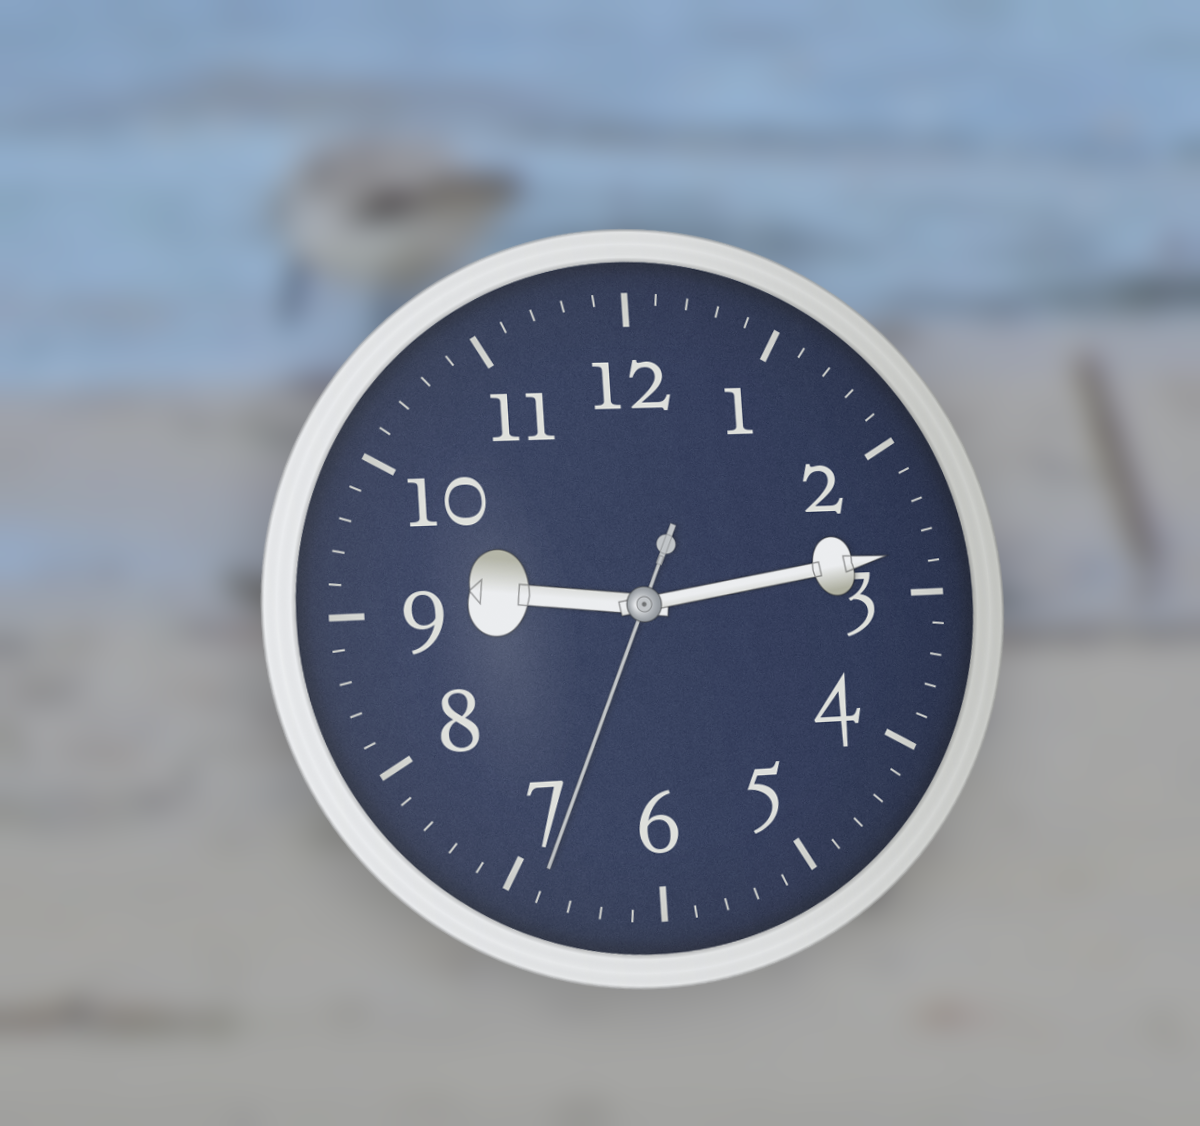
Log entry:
9h13m34s
